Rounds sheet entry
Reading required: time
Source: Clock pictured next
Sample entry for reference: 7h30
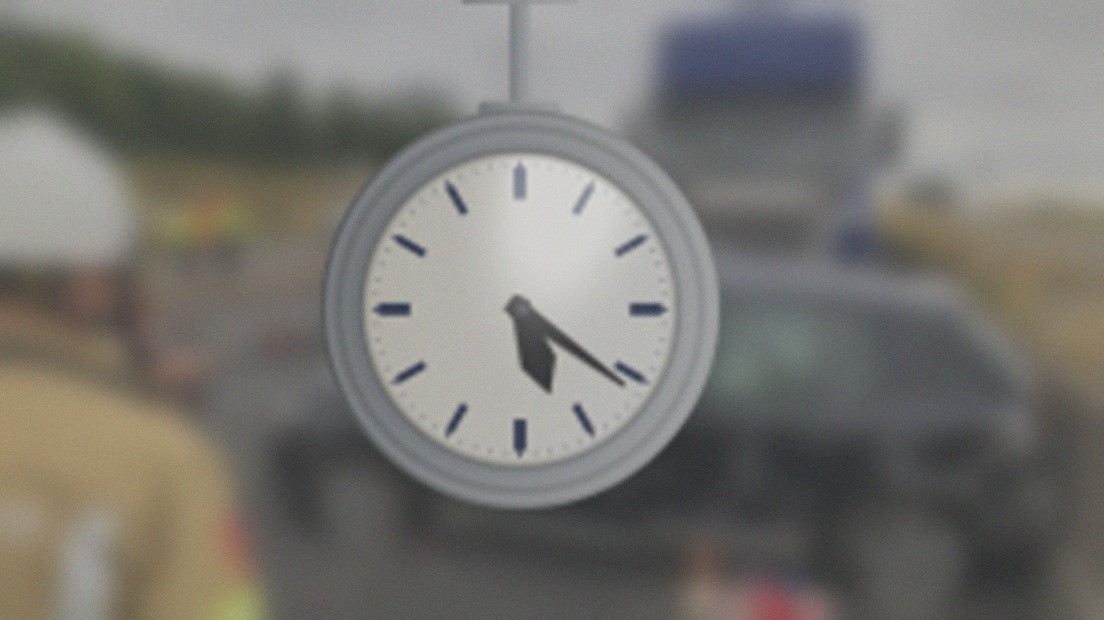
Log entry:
5h21
